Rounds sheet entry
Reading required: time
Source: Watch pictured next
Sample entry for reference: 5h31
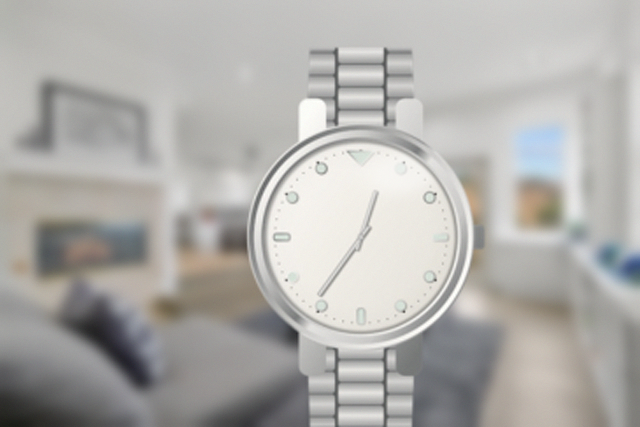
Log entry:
12h36
